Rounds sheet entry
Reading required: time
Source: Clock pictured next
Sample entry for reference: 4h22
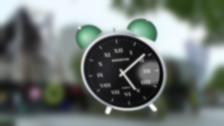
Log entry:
5h09
